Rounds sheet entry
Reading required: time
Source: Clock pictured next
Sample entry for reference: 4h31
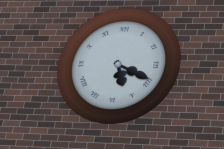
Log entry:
5h19
